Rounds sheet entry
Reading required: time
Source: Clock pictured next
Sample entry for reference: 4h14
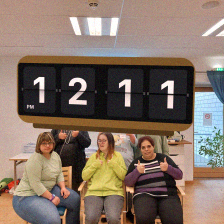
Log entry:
12h11
